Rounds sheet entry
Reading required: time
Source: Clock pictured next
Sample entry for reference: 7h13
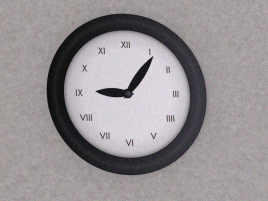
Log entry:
9h06
